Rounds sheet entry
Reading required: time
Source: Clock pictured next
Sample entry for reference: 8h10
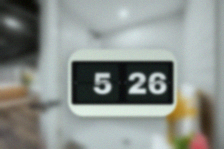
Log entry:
5h26
